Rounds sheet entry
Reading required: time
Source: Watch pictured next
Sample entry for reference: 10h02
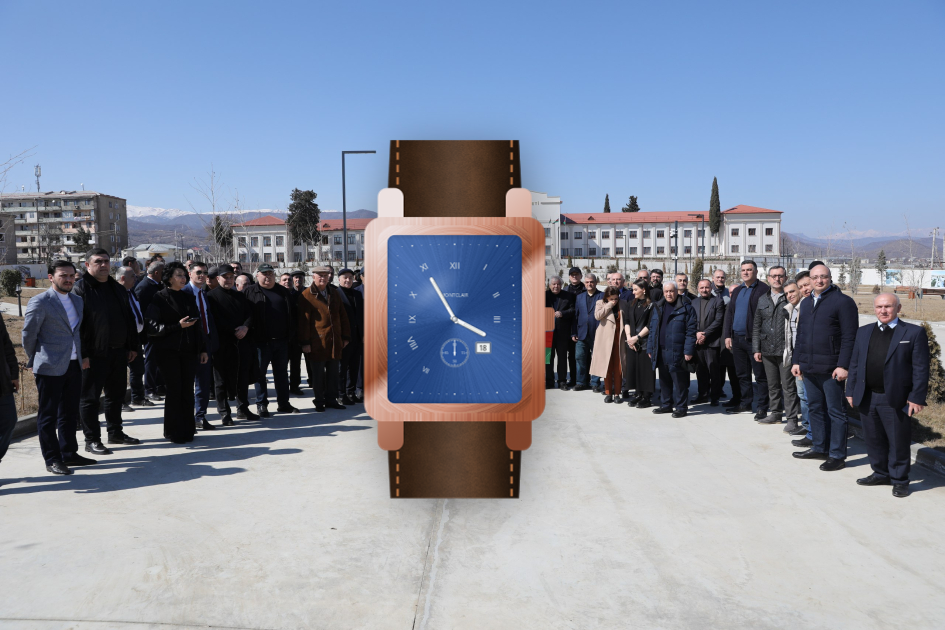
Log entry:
3h55
